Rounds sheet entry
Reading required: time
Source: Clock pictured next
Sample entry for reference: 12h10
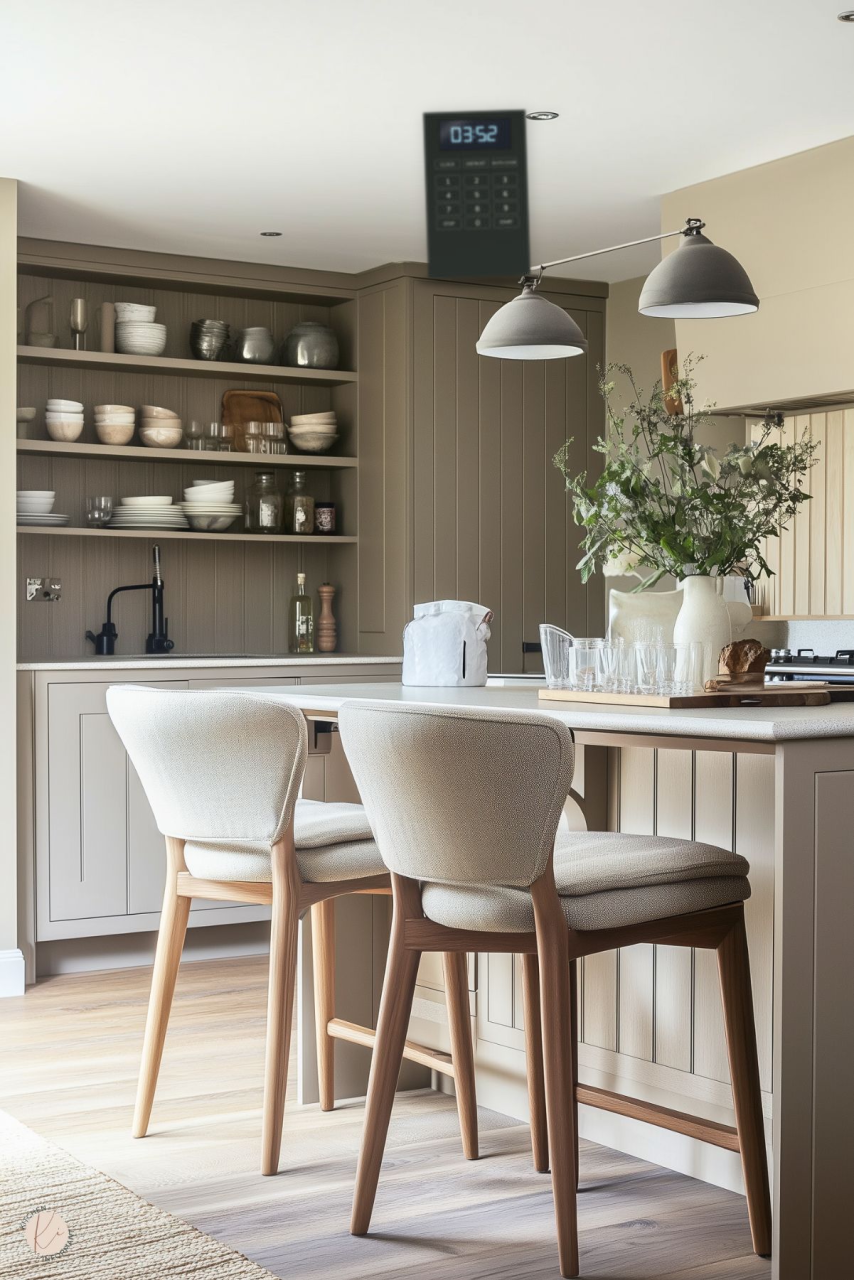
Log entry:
3h52
